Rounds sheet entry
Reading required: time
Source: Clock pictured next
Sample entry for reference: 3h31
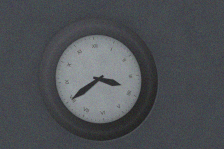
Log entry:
3h40
